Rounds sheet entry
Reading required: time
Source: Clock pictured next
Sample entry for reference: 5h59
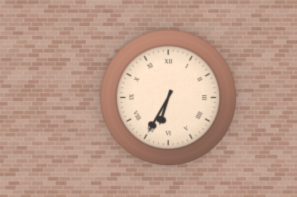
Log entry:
6h35
